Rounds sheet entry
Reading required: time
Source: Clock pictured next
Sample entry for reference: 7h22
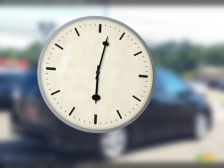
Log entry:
6h02
